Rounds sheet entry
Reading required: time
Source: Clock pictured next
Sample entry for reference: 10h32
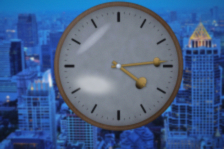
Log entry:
4h14
